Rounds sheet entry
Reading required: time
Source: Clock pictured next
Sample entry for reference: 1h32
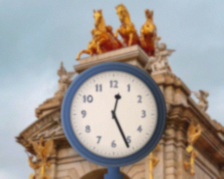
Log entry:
12h26
